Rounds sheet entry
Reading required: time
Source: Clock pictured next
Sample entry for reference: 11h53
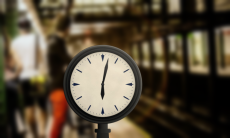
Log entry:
6h02
